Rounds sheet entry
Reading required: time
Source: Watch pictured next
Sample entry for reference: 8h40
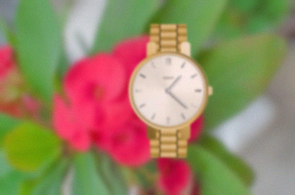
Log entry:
1h22
